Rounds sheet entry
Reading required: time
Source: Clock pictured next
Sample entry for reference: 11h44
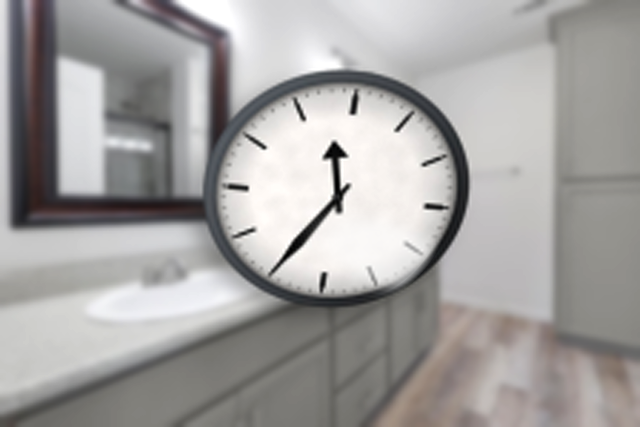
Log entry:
11h35
